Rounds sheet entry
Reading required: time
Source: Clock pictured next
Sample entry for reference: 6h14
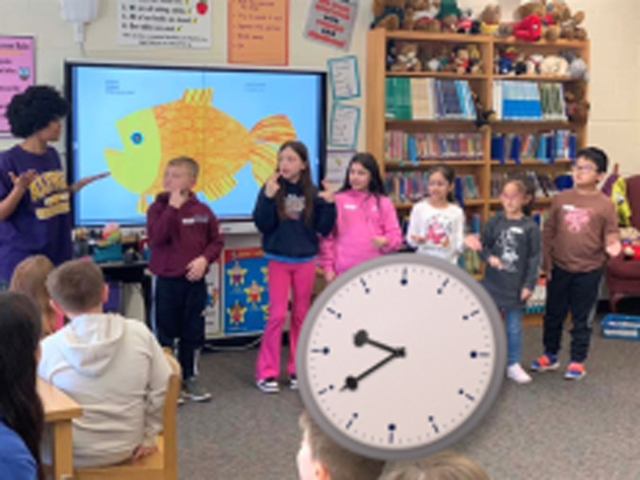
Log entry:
9h39
